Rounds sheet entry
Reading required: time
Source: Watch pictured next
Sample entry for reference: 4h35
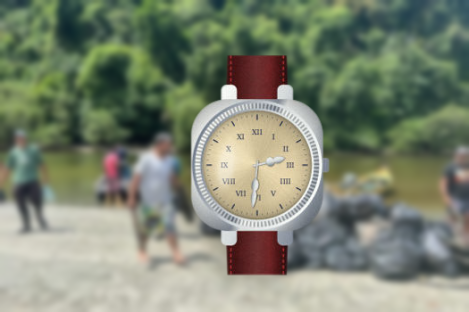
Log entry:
2h31
